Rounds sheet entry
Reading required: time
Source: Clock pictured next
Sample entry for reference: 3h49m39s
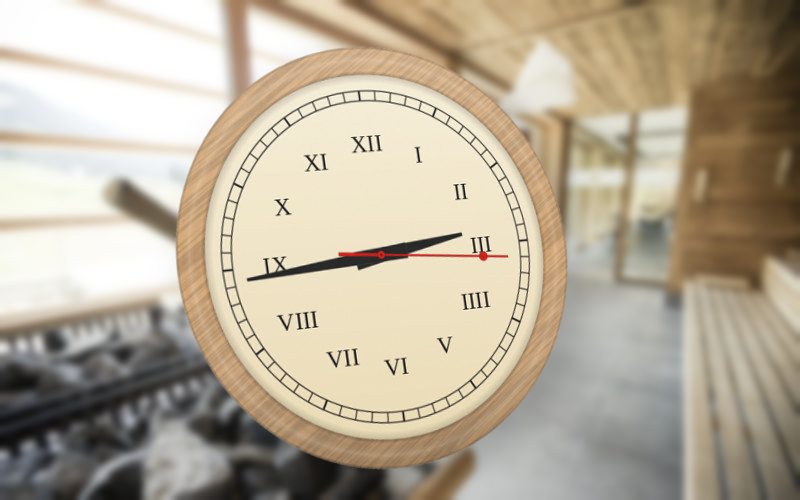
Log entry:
2h44m16s
